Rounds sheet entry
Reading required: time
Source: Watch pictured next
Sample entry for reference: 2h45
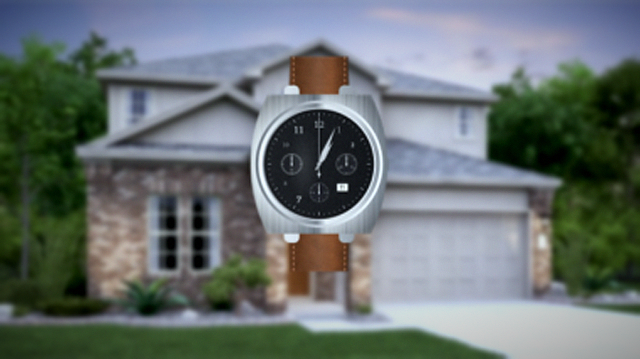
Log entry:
1h04
